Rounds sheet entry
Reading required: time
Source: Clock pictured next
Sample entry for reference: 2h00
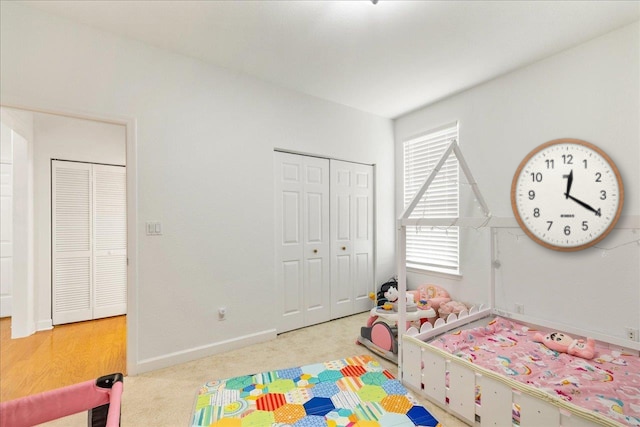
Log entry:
12h20
